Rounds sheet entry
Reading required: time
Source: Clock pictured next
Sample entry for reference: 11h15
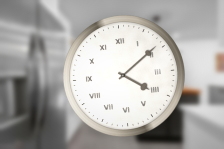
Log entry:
4h09
